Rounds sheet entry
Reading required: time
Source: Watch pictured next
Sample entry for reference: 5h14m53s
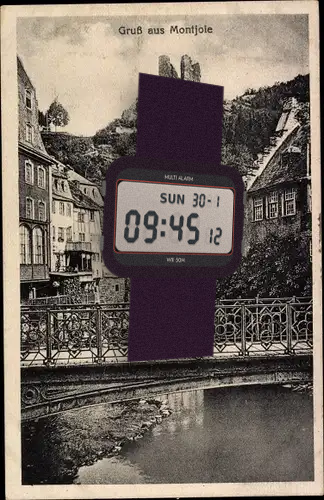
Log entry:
9h45m12s
